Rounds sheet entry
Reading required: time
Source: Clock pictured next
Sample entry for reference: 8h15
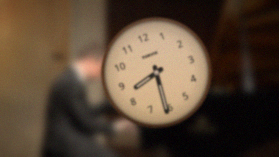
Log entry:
8h31
